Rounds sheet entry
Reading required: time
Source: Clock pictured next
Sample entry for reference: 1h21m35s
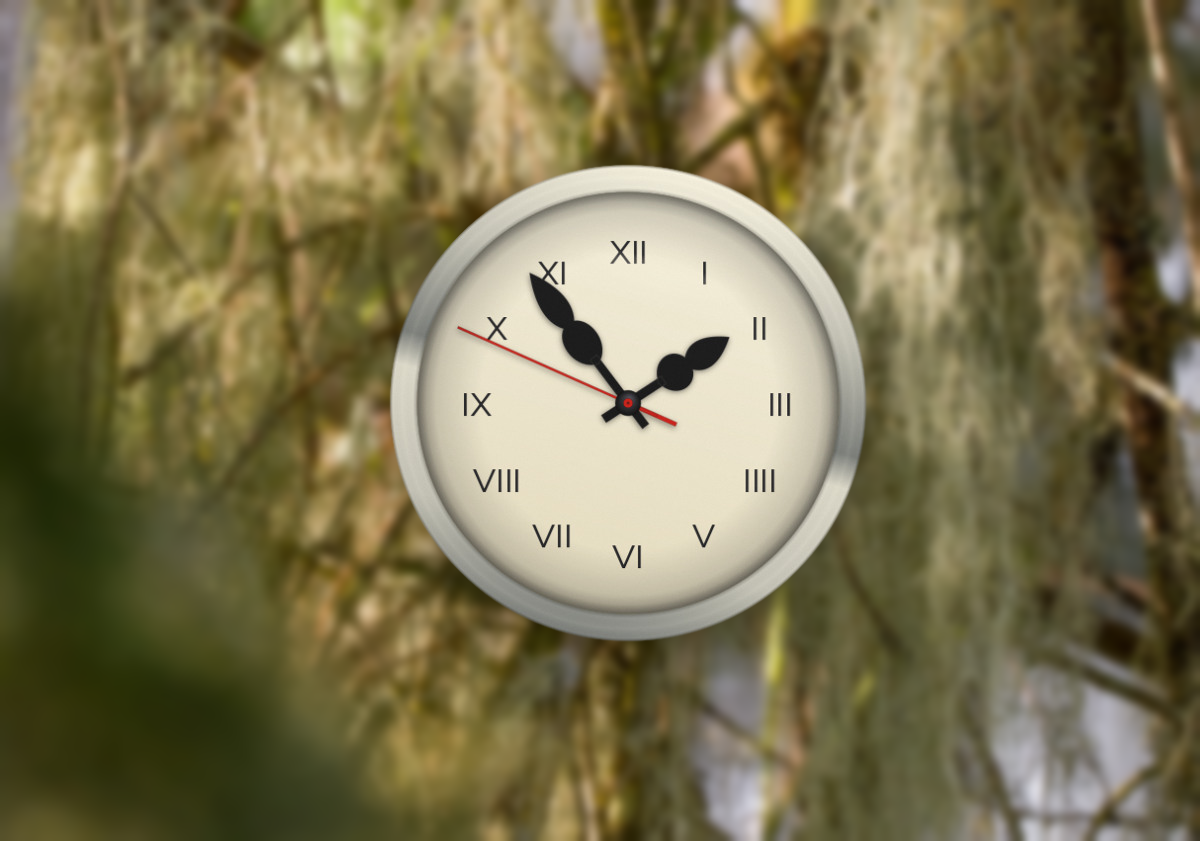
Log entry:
1h53m49s
